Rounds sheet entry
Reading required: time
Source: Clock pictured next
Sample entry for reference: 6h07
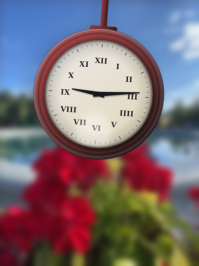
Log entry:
9h14
